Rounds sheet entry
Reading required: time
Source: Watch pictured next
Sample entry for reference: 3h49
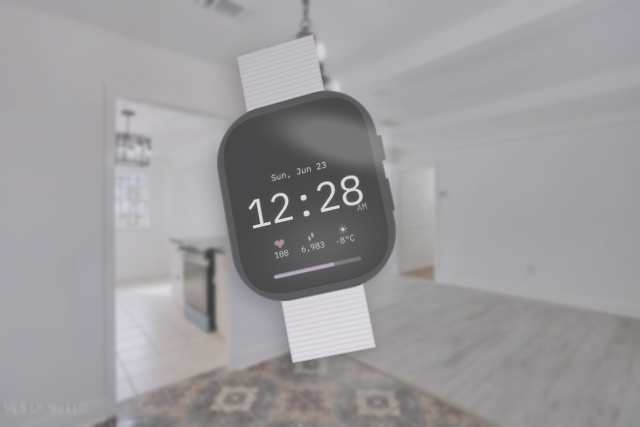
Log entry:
12h28
